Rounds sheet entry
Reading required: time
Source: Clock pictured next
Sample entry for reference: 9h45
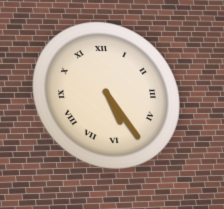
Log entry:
5h25
